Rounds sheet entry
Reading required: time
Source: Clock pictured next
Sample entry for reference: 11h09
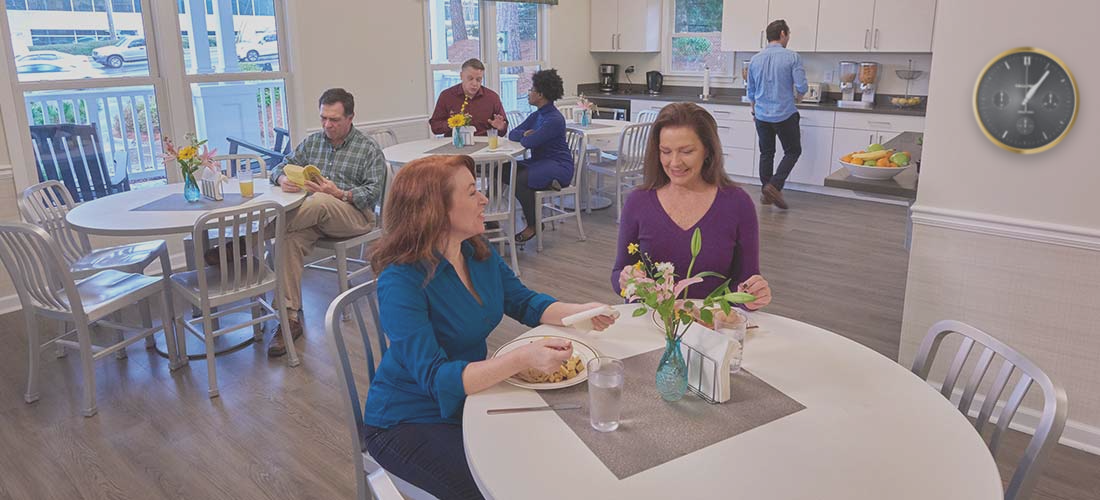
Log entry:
1h06
